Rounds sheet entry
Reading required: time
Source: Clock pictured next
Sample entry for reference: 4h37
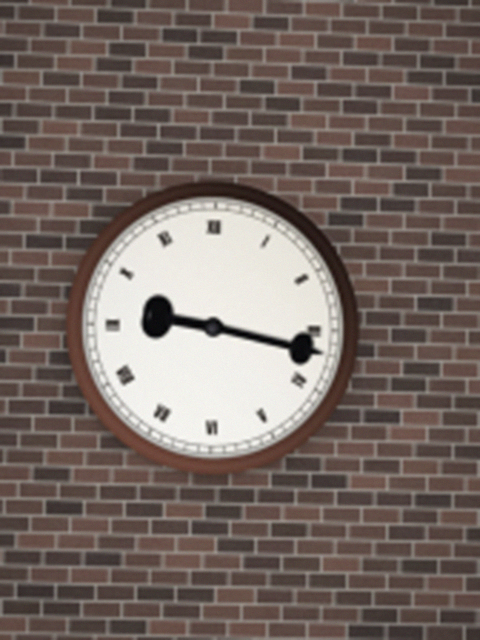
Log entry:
9h17
